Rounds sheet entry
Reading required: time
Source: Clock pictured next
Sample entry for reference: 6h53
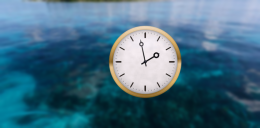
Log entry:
1h58
